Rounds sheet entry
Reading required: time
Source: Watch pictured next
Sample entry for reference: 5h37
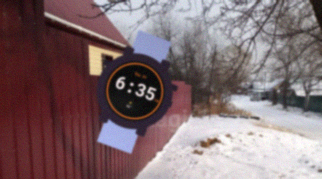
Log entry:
6h35
